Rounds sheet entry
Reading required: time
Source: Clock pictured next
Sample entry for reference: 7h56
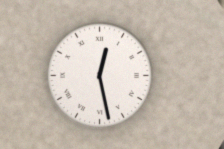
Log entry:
12h28
